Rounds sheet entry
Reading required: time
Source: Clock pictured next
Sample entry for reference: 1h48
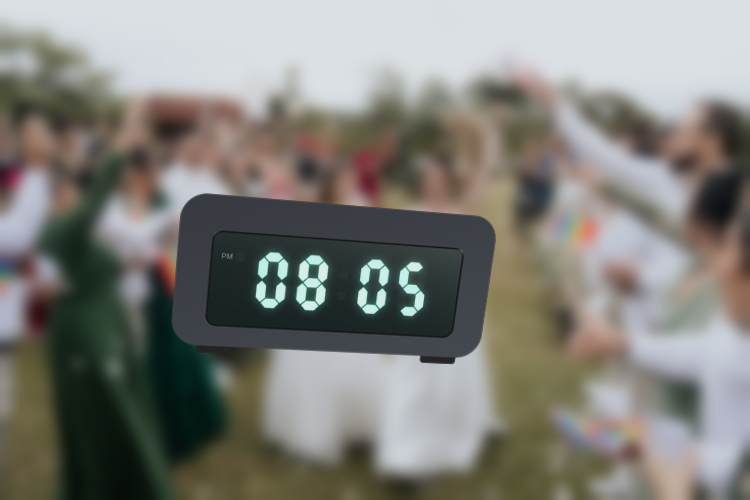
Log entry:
8h05
